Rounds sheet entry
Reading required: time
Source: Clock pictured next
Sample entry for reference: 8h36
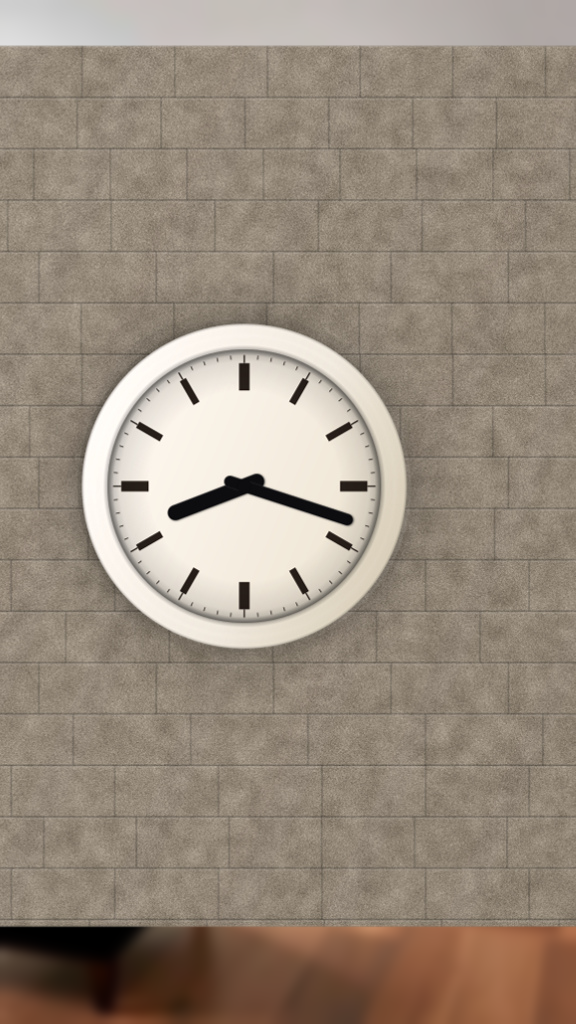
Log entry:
8h18
